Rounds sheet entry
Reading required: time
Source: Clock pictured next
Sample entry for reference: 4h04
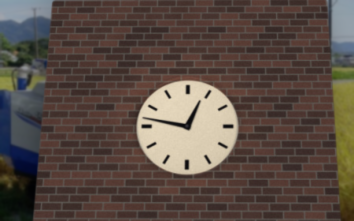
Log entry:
12h47
